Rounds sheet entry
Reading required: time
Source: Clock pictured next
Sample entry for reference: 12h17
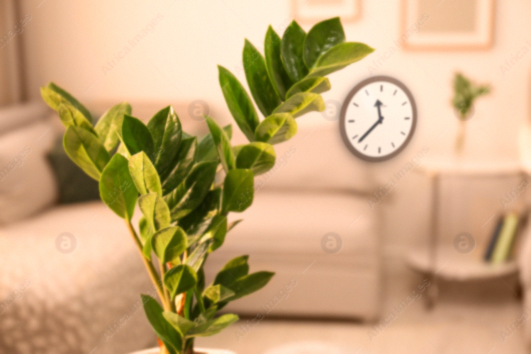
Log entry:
11h38
